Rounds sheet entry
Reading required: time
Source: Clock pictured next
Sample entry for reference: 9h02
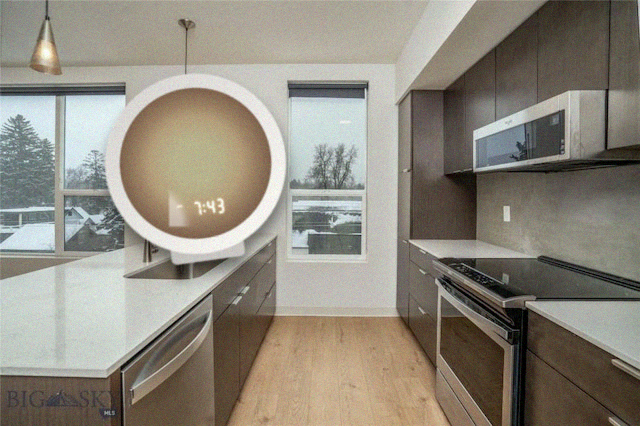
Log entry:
7h43
